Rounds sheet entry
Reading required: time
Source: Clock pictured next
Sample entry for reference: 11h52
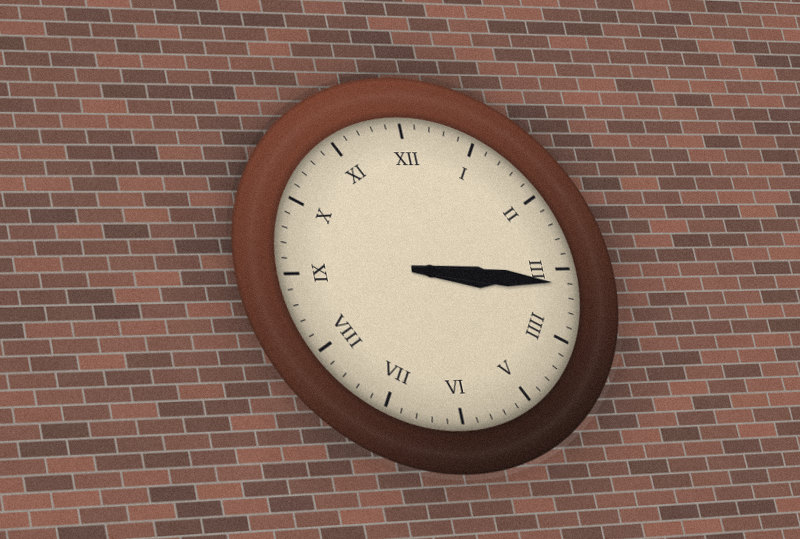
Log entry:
3h16
